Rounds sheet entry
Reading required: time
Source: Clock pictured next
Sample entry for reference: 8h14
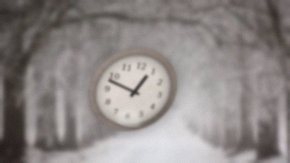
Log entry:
12h48
